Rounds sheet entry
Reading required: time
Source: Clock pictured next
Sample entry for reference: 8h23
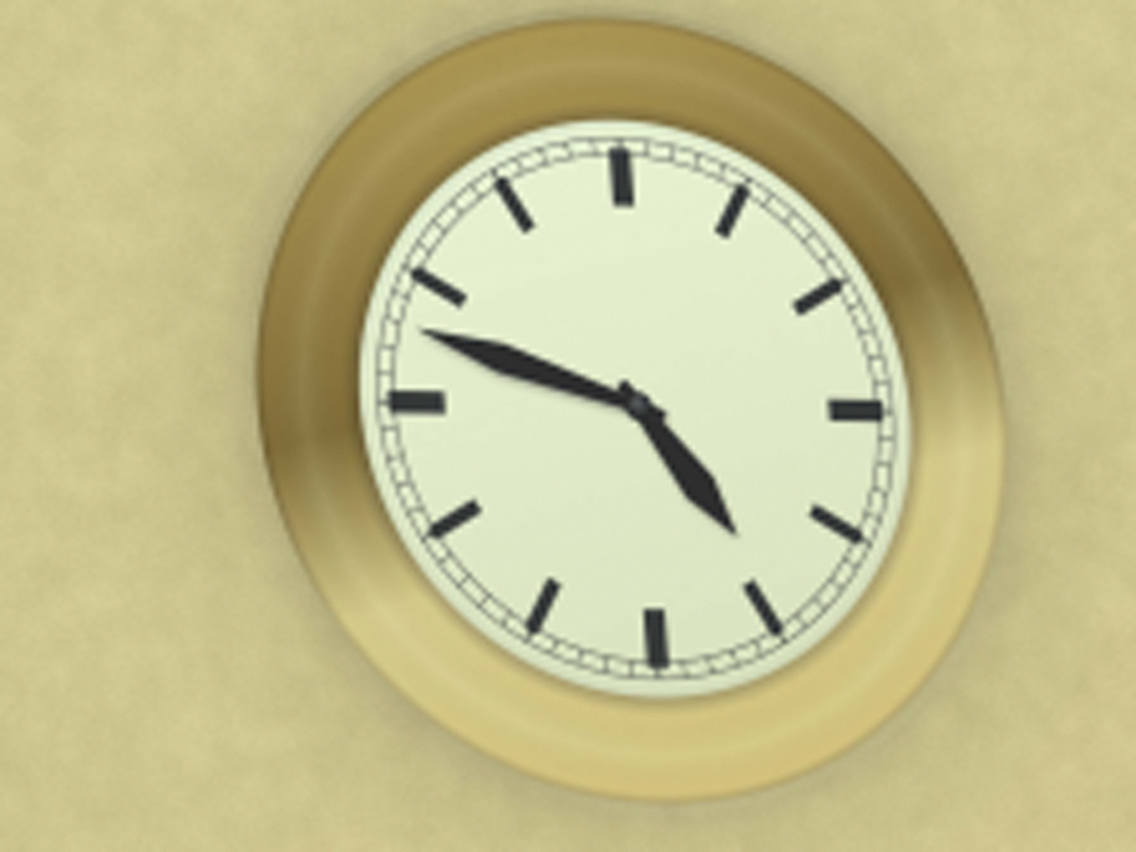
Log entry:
4h48
